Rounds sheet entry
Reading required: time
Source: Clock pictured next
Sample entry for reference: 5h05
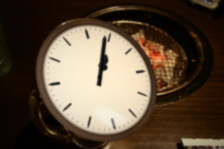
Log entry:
1h04
